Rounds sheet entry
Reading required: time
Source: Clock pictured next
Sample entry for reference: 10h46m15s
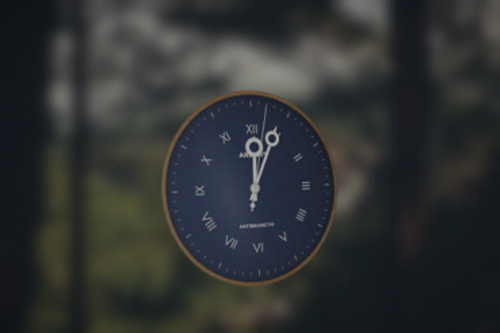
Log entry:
12h04m02s
